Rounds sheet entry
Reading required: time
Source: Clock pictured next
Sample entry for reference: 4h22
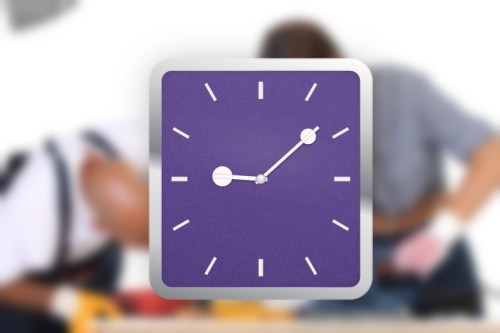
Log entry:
9h08
